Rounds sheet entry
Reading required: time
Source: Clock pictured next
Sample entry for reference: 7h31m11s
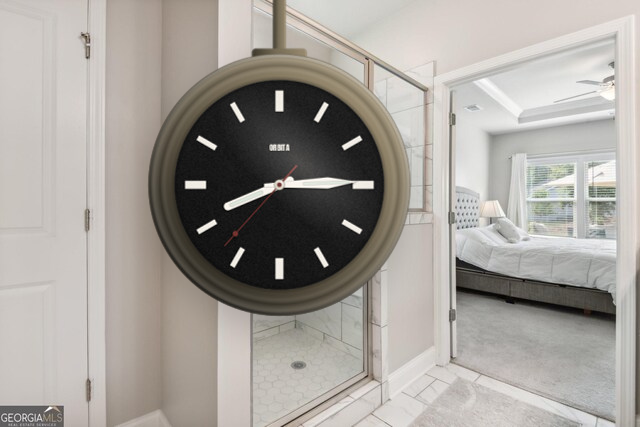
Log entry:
8h14m37s
